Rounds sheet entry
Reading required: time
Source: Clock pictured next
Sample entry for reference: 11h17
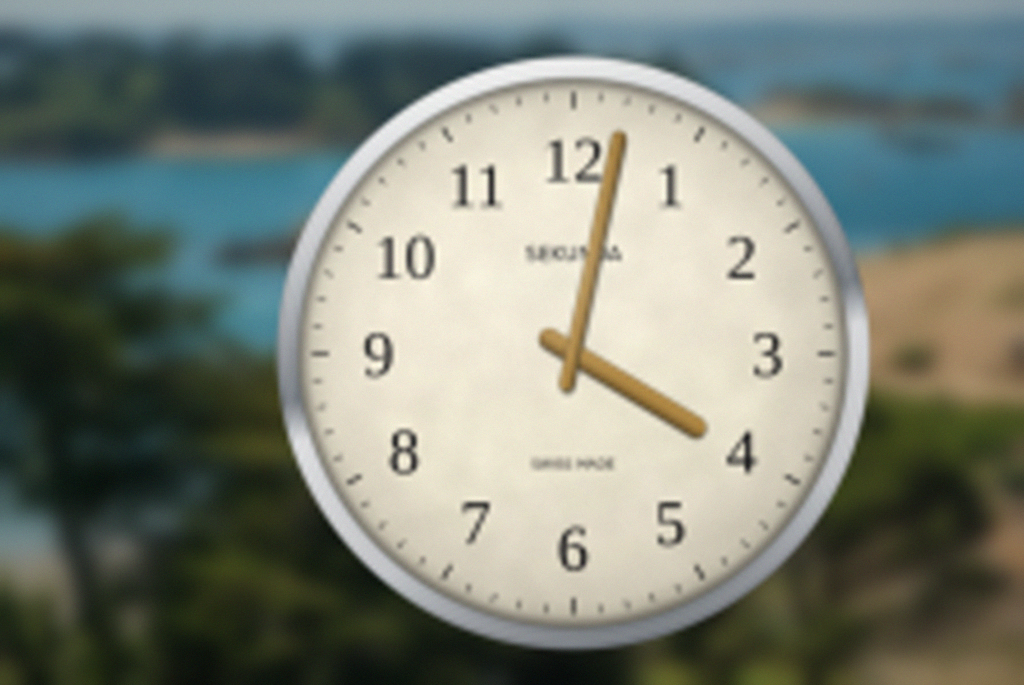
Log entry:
4h02
